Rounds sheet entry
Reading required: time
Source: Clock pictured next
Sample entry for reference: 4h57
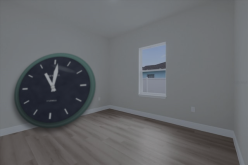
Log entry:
11h01
